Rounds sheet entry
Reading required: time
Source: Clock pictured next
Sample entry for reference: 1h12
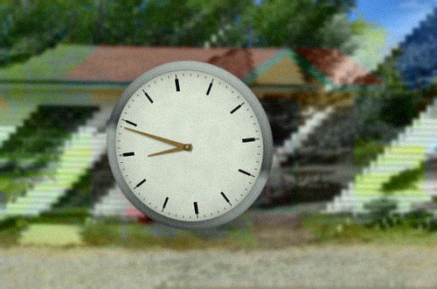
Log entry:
8h49
